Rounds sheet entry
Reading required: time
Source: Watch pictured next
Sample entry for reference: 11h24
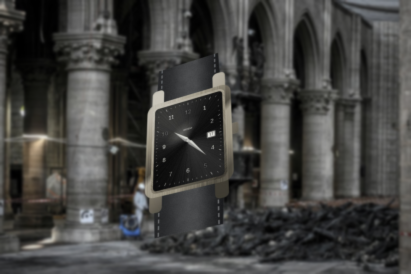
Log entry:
10h23
